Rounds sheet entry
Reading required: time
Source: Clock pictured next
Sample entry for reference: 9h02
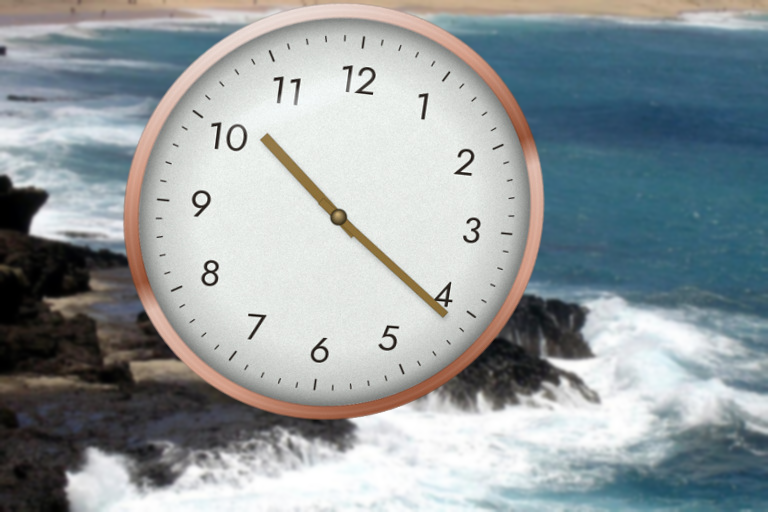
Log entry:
10h21
